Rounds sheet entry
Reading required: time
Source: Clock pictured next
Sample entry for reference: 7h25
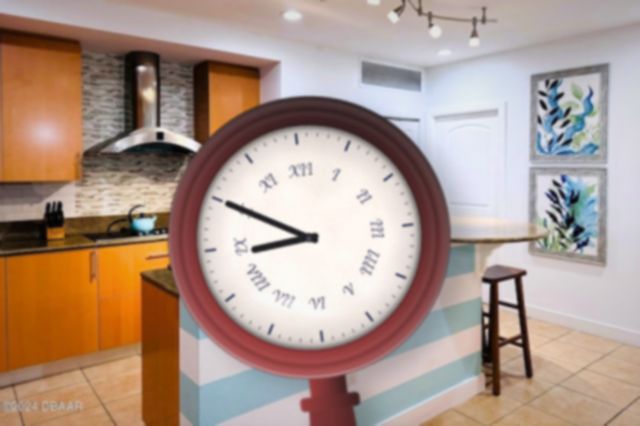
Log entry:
8h50
